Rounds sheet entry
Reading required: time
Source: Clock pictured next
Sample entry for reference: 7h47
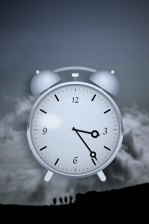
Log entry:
3h24
